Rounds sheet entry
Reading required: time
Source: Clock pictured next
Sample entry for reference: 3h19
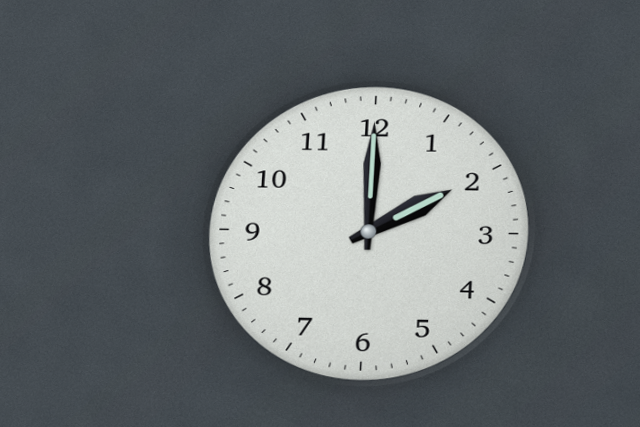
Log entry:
2h00
